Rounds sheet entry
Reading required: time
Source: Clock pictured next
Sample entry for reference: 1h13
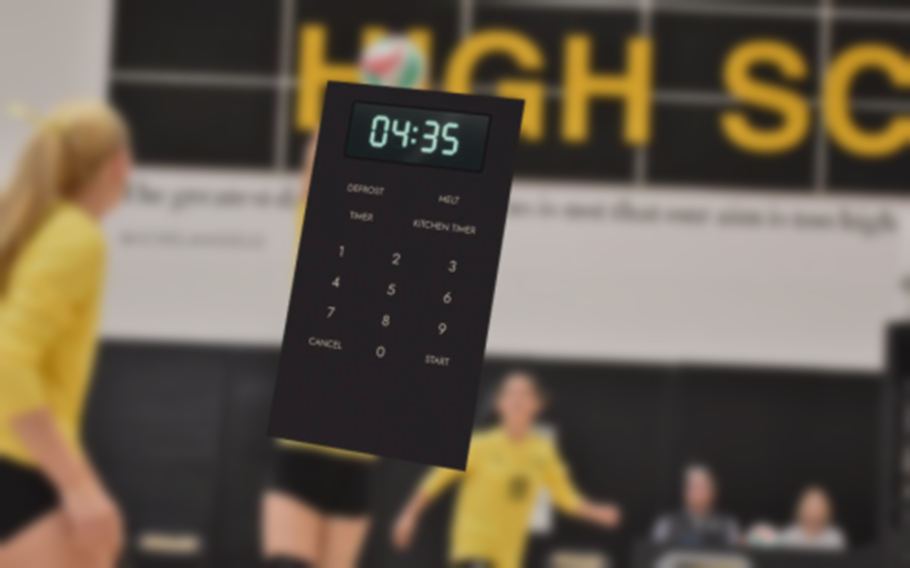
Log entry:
4h35
